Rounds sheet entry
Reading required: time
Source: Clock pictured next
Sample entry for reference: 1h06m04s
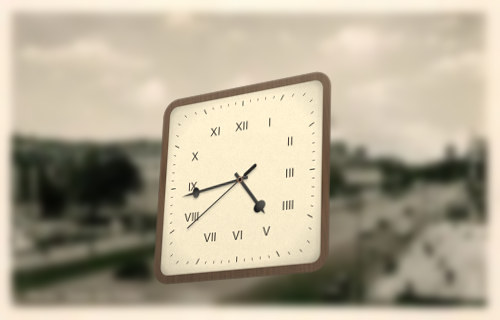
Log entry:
4h43m39s
